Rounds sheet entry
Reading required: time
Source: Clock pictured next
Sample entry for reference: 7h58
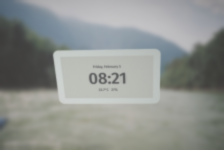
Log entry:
8h21
